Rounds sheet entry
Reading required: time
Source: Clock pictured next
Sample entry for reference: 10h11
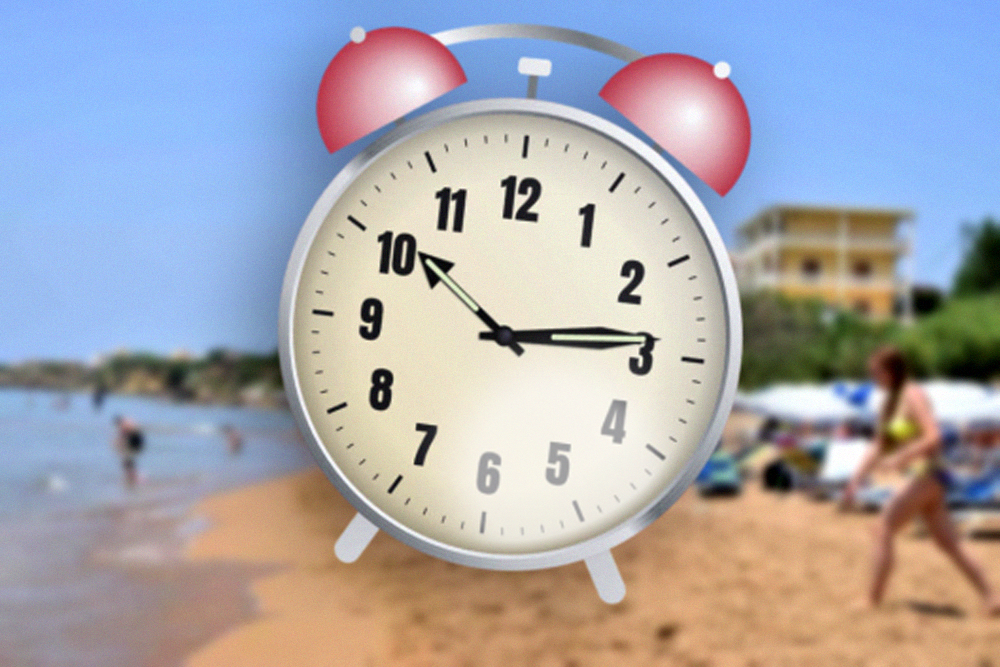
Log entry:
10h14
